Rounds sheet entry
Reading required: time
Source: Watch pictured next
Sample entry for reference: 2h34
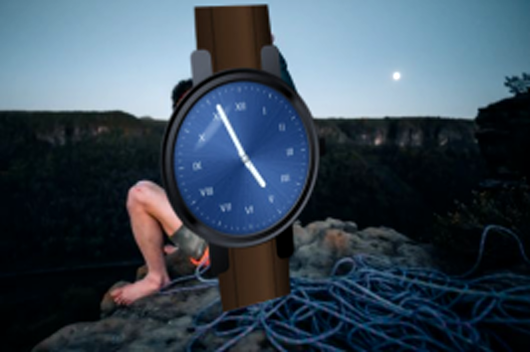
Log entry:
4h56
